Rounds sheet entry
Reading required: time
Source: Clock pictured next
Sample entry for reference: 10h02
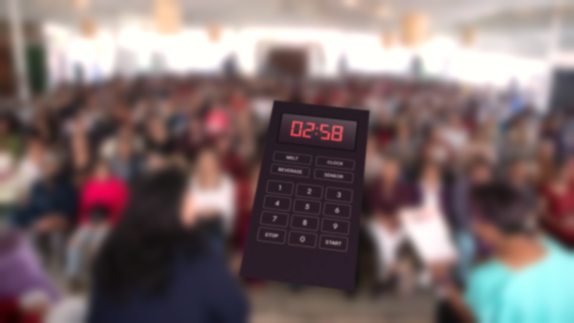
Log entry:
2h58
